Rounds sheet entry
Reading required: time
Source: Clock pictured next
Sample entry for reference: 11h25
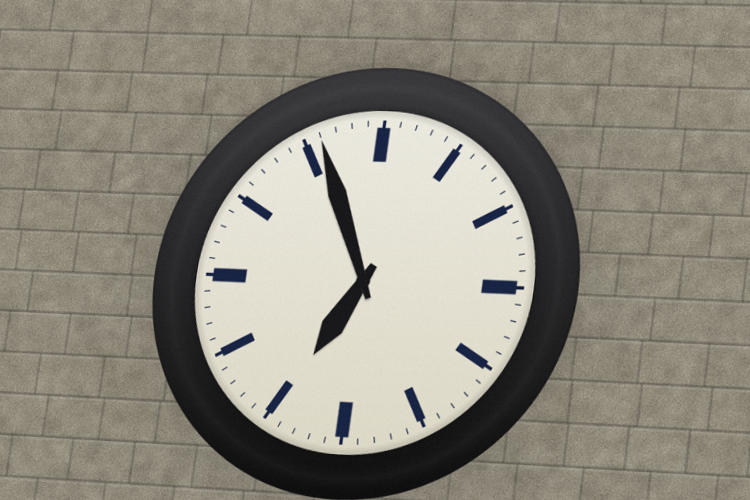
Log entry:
6h56
